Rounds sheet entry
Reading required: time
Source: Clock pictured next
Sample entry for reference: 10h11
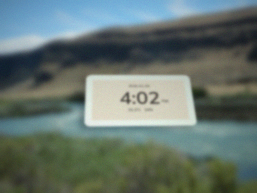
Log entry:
4h02
